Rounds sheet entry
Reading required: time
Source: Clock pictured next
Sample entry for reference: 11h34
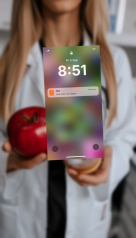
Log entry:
8h51
